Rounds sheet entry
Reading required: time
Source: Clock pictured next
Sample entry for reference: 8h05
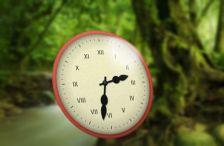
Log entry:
2h32
